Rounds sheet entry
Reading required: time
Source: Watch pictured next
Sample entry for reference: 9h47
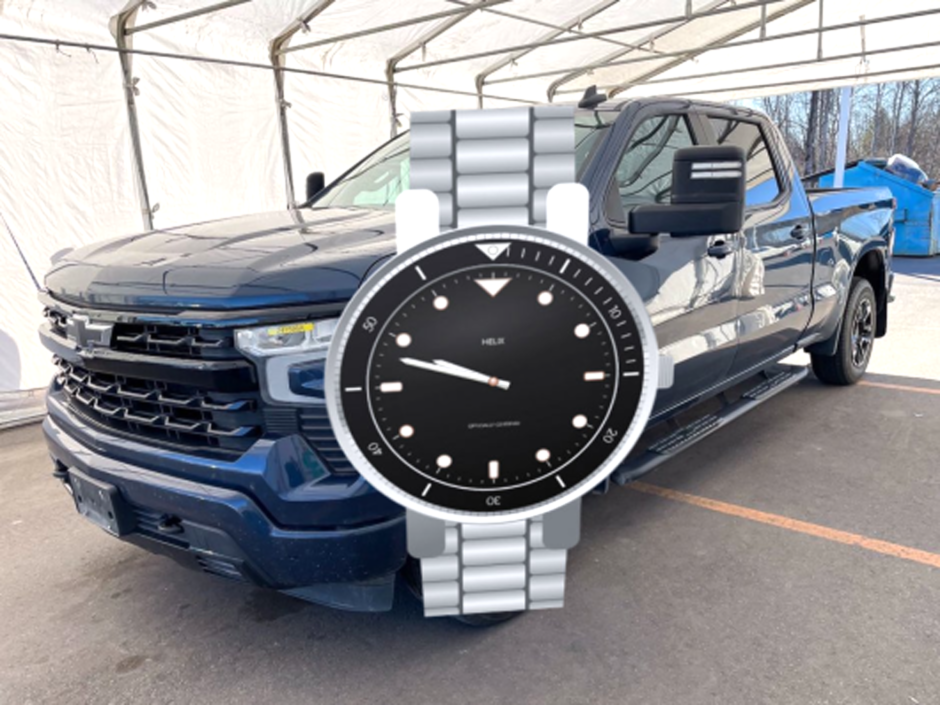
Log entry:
9h48
